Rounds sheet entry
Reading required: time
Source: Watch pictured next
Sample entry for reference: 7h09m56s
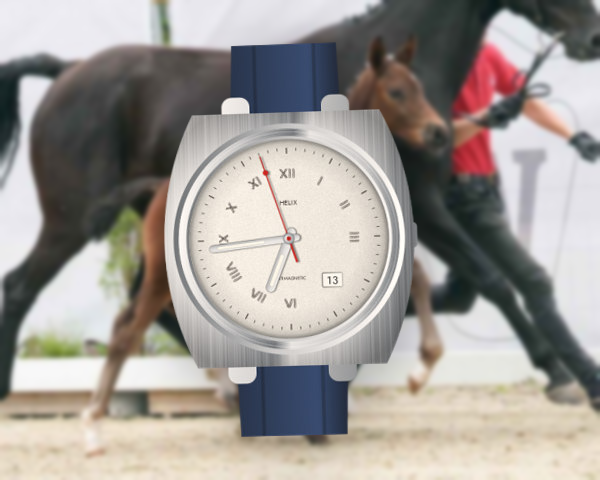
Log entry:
6h43m57s
